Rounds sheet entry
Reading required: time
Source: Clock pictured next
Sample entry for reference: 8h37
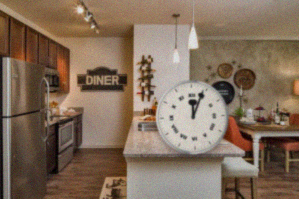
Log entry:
12h04
